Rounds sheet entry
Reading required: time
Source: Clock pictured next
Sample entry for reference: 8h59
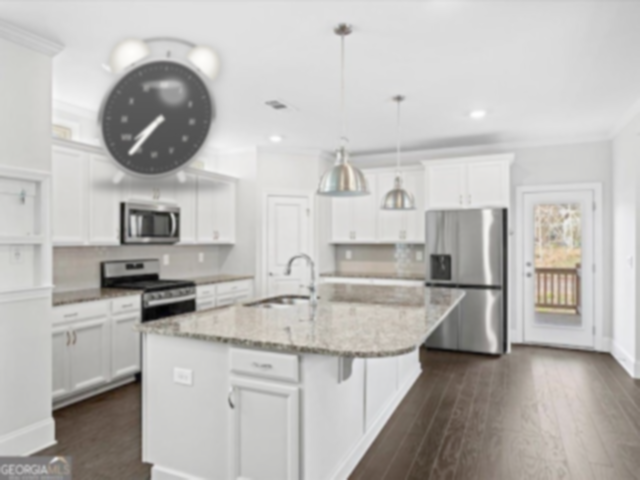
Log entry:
7h36
